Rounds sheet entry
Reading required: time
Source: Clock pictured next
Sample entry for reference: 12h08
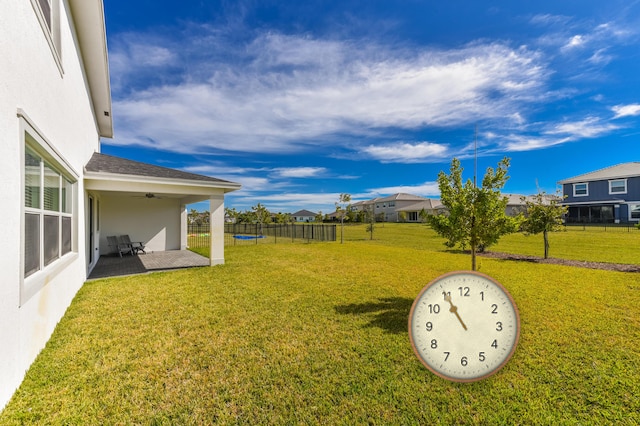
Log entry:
10h55
